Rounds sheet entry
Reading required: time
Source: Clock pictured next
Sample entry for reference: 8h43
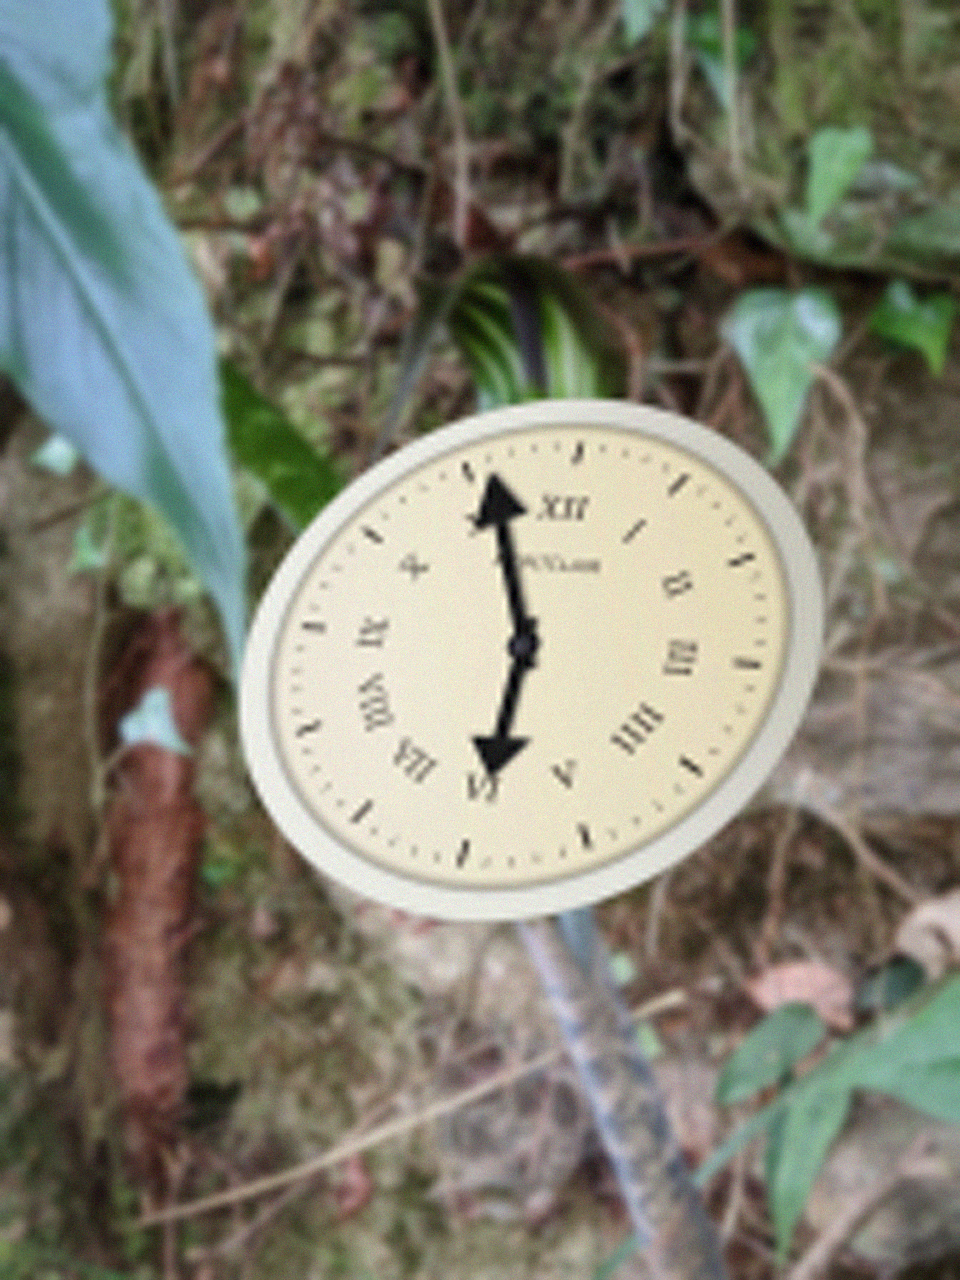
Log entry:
5h56
